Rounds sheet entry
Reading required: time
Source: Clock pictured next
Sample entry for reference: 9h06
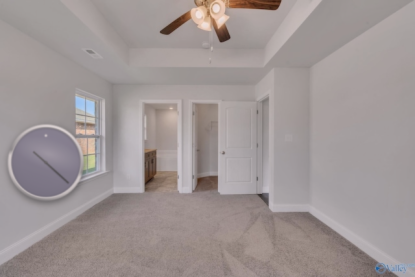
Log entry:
10h22
